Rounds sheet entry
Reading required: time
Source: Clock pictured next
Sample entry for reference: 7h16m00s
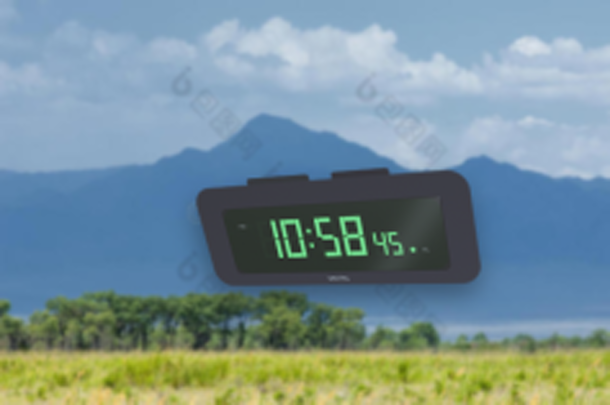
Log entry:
10h58m45s
